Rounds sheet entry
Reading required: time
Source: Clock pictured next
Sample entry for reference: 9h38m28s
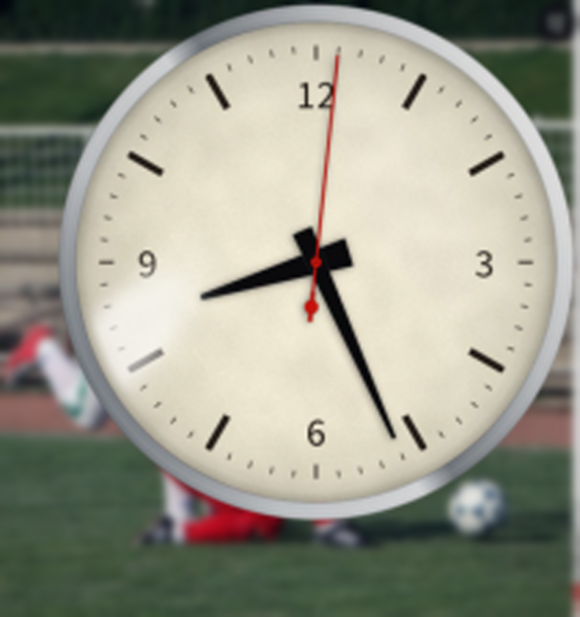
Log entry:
8h26m01s
